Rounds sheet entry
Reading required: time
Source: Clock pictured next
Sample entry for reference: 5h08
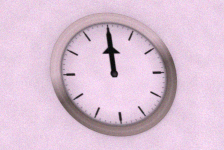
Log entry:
12h00
